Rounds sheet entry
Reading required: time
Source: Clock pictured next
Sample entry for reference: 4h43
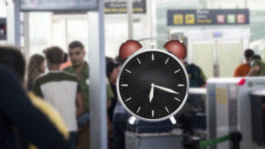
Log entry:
6h18
